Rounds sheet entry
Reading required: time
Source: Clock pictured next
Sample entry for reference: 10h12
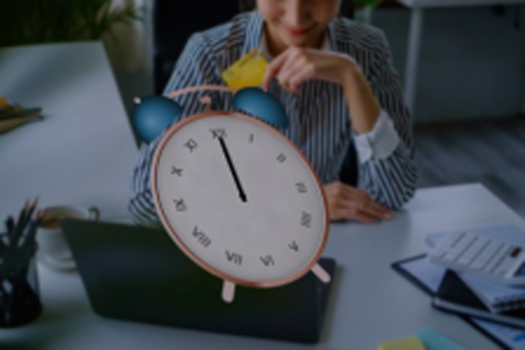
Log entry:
12h00
